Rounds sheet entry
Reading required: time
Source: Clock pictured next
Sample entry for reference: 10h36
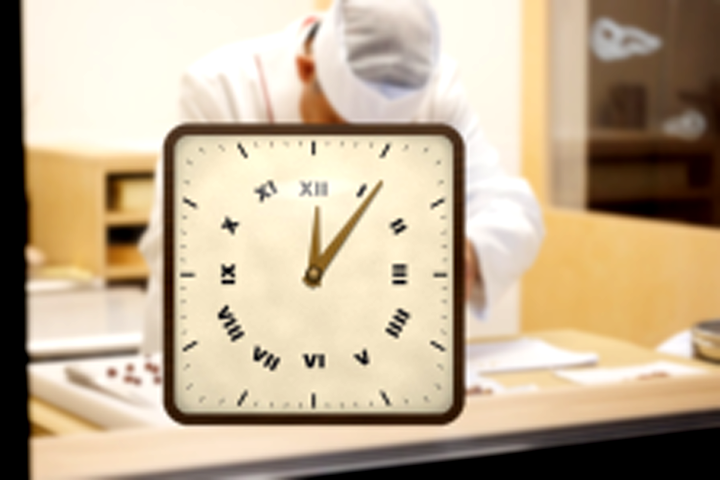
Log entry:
12h06
